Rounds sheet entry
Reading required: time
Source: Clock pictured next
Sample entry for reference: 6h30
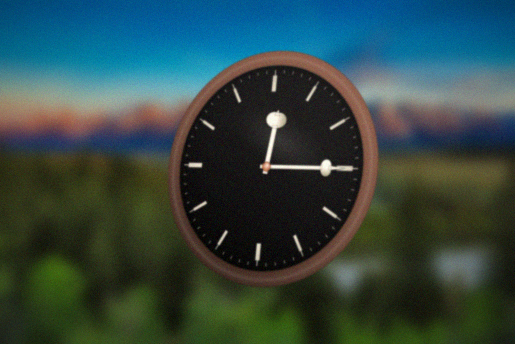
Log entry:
12h15
